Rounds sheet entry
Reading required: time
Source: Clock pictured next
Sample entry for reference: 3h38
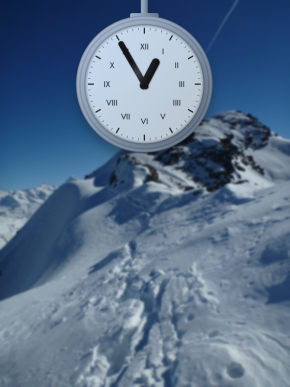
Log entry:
12h55
